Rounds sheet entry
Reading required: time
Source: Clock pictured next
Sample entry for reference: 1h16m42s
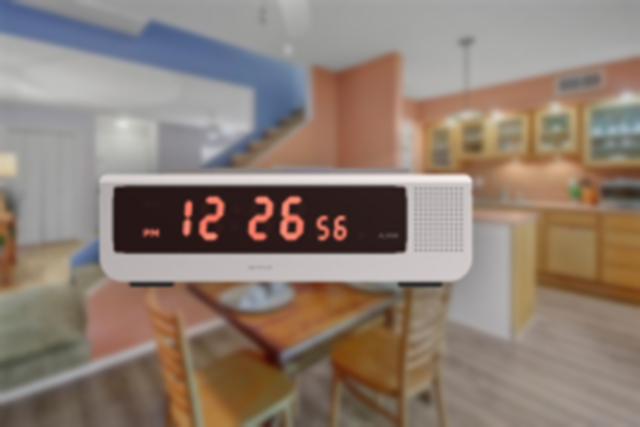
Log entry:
12h26m56s
